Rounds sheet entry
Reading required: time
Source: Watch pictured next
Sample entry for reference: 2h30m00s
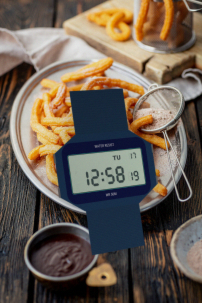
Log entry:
12h58m19s
